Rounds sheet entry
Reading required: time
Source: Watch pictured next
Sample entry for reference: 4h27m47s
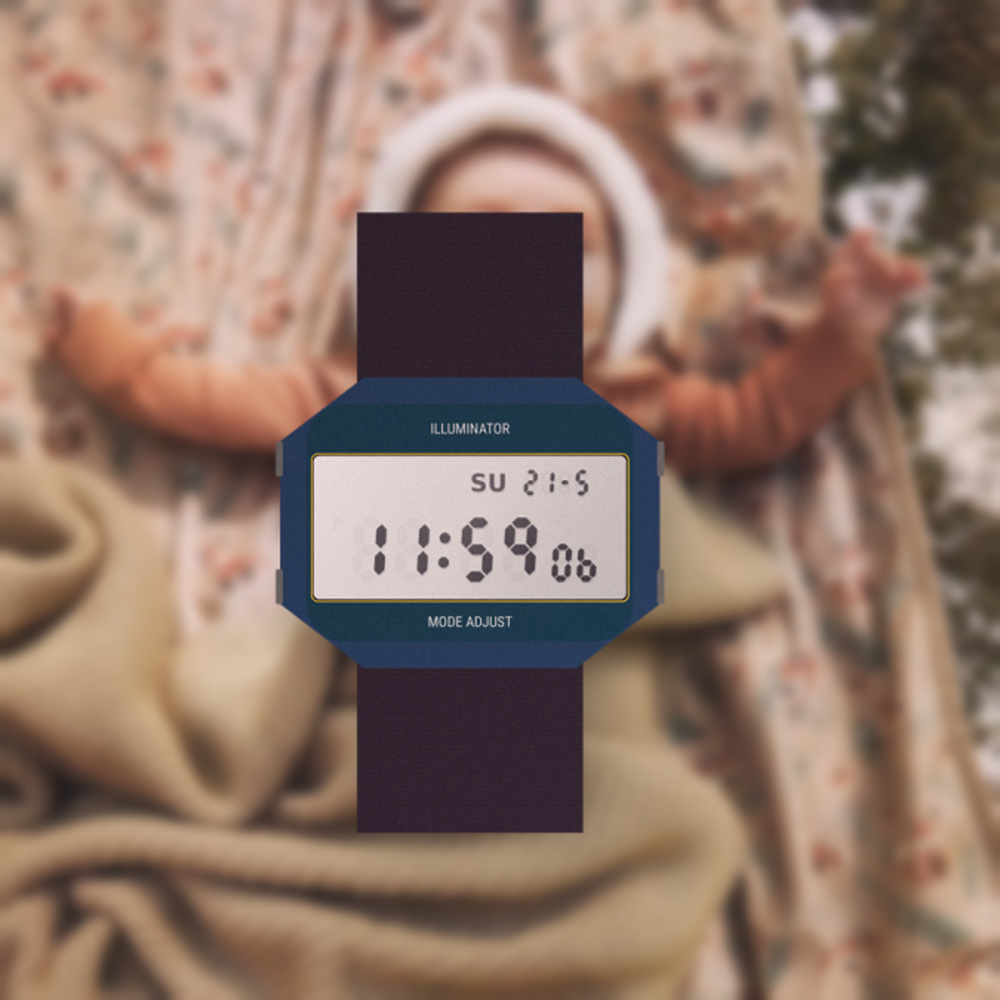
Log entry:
11h59m06s
